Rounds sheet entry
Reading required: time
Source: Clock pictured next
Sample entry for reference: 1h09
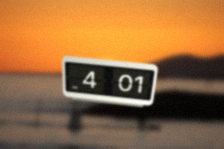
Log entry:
4h01
